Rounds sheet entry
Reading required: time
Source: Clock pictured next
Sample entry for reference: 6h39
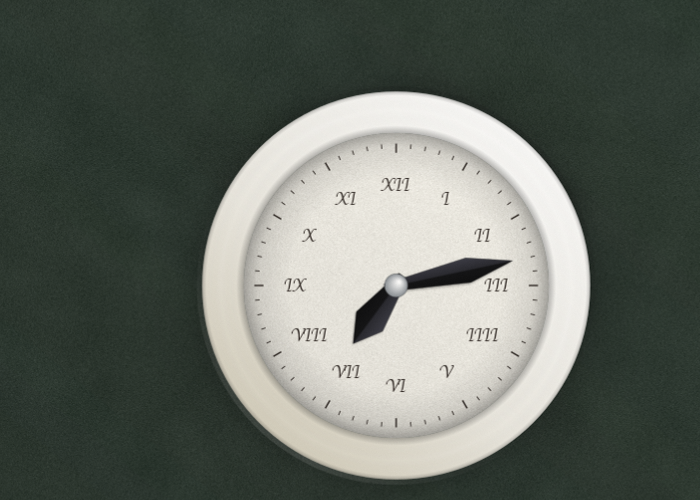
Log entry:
7h13
